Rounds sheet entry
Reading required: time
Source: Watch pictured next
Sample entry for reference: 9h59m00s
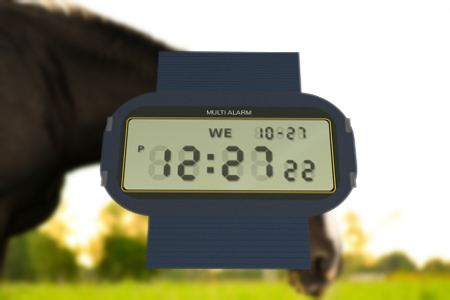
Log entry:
12h27m22s
